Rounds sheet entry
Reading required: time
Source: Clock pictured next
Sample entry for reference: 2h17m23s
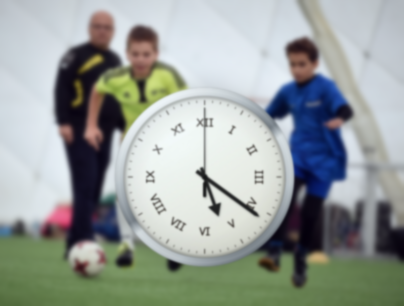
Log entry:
5h21m00s
